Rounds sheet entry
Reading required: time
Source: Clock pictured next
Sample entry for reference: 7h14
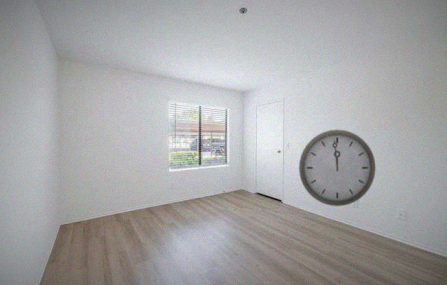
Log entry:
11h59
